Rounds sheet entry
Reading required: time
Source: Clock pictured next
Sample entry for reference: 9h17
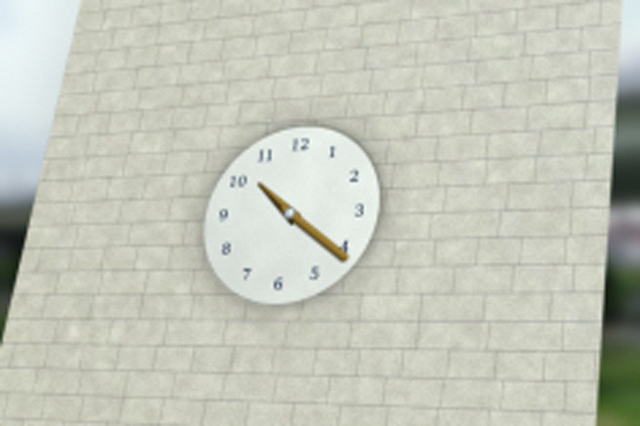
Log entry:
10h21
